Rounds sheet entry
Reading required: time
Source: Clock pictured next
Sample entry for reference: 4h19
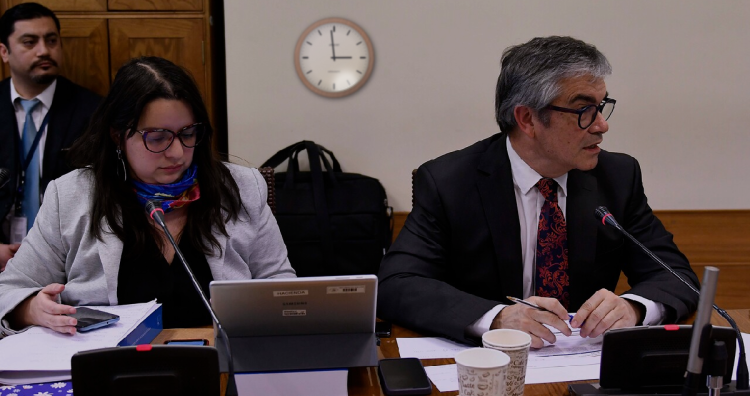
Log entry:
2h59
